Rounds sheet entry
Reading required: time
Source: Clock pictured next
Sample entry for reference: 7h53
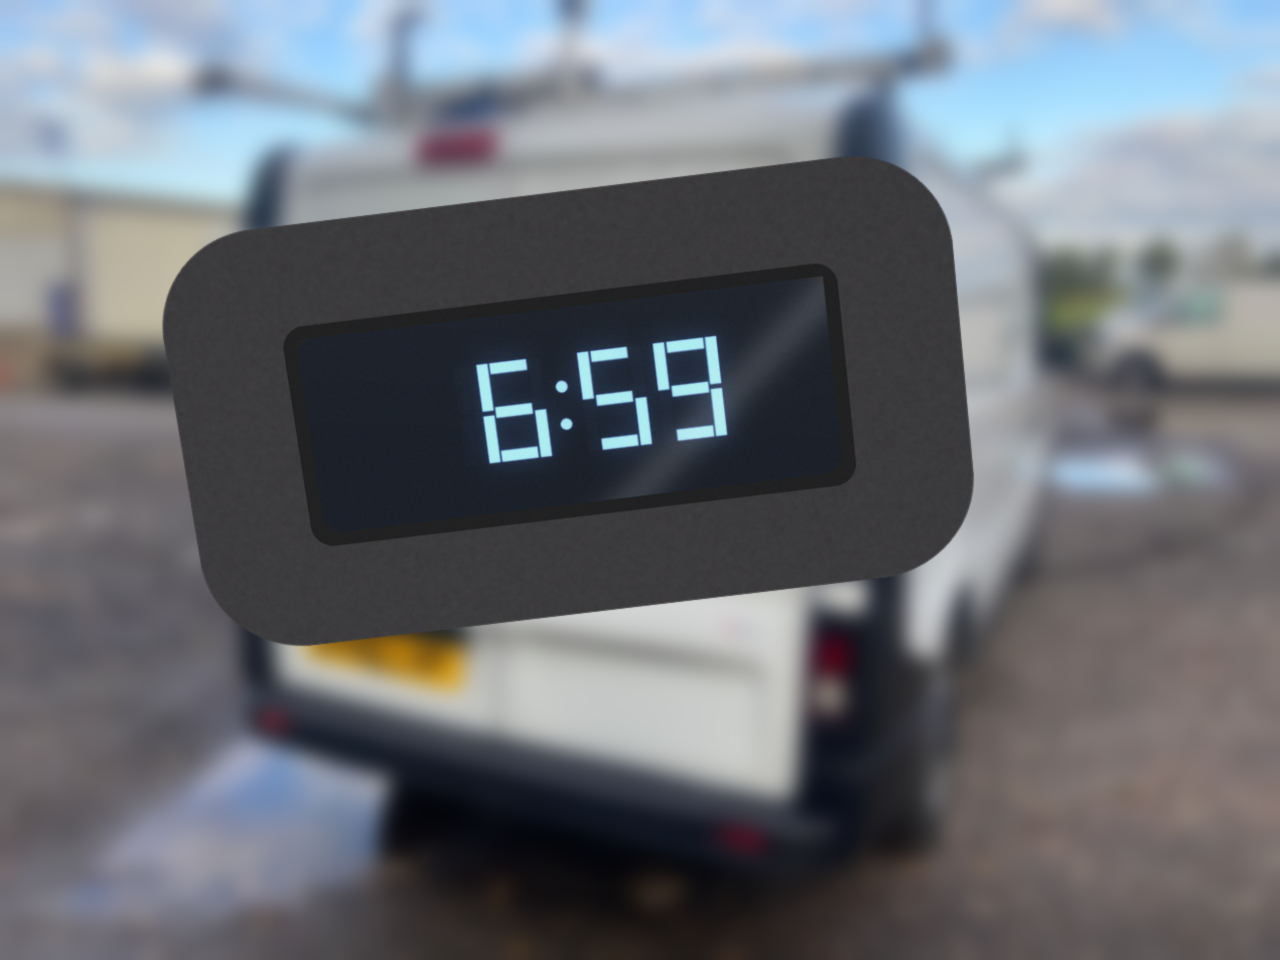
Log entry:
6h59
